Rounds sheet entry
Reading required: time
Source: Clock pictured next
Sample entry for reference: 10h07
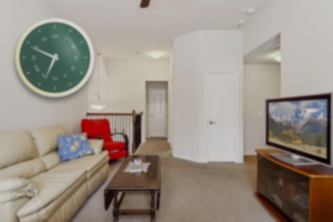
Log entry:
6h49
